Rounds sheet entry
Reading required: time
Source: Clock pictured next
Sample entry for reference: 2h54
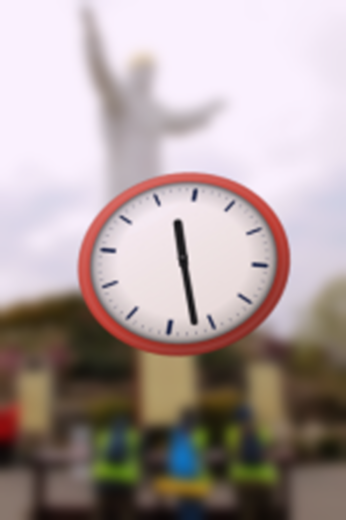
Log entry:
11h27
